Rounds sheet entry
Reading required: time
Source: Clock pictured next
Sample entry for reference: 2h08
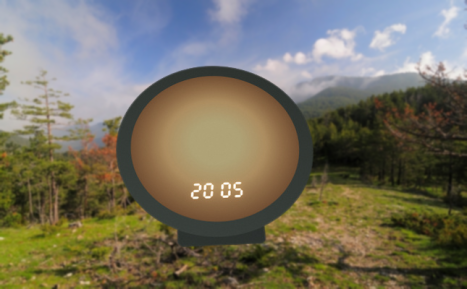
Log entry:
20h05
